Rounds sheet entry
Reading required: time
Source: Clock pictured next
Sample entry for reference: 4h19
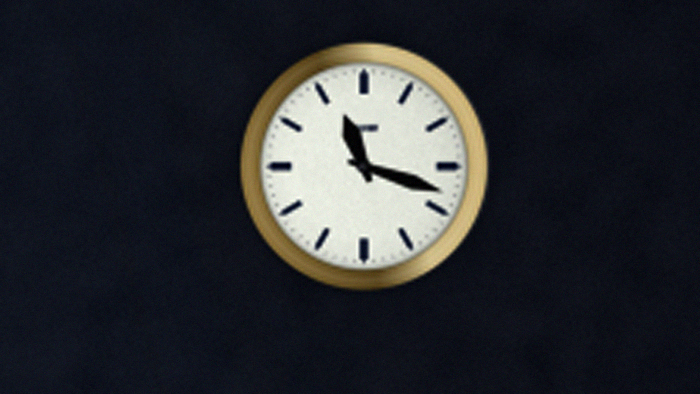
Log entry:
11h18
